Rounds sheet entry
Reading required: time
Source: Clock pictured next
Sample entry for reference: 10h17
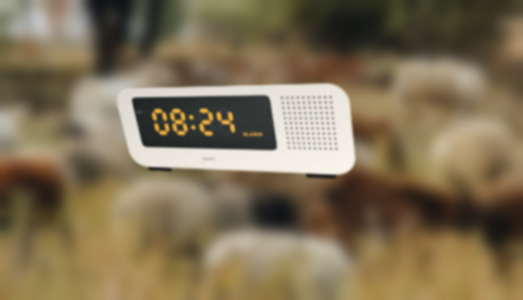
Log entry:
8h24
